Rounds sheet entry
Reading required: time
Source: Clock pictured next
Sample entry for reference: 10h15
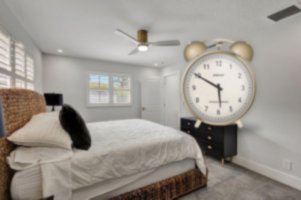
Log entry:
5h50
